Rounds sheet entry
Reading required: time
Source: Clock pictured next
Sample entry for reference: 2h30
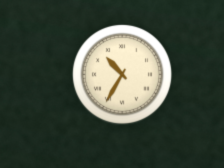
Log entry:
10h35
